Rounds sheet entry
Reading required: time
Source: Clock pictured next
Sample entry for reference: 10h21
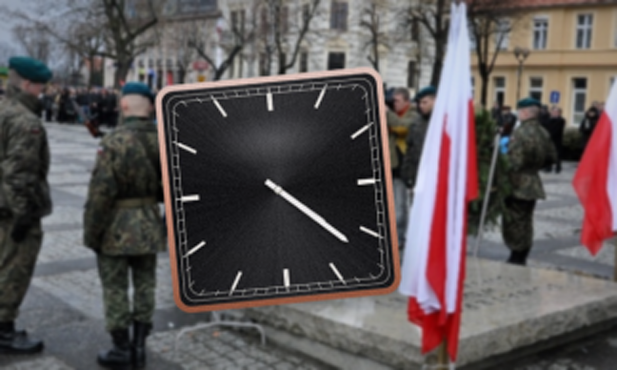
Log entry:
4h22
